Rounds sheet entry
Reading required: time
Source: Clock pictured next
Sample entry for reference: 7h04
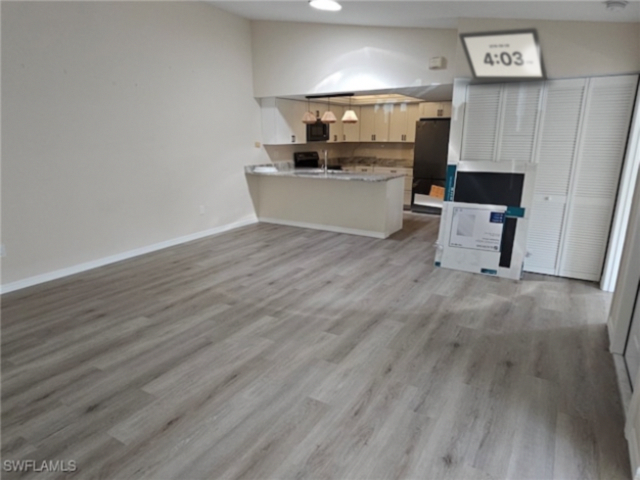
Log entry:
4h03
